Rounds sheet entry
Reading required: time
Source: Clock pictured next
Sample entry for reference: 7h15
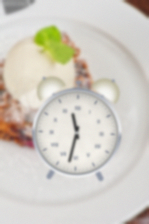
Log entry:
11h32
